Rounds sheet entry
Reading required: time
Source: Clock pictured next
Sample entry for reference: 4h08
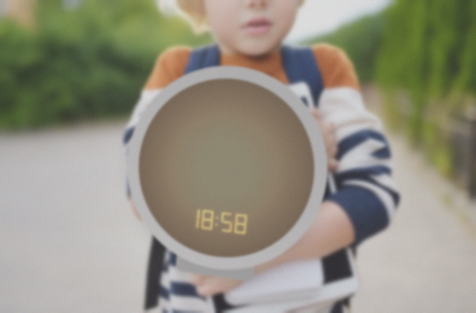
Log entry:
18h58
